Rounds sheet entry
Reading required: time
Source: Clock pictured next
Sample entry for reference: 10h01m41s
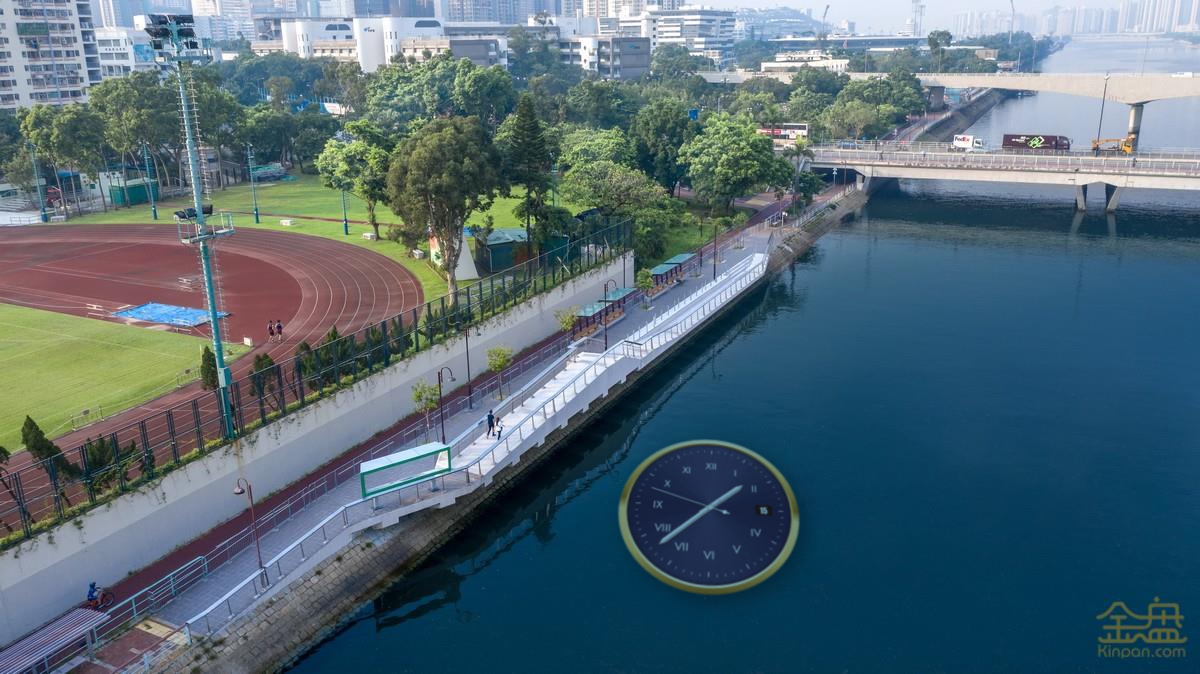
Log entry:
1h37m48s
